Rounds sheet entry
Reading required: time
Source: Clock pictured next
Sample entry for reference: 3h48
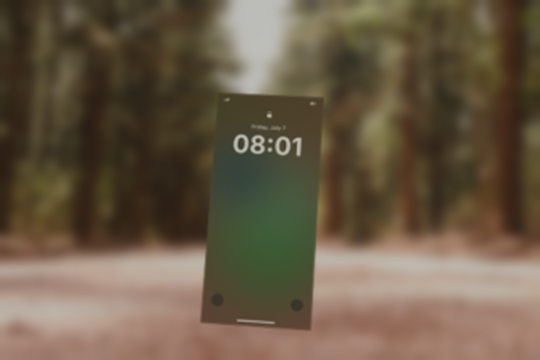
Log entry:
8h01
